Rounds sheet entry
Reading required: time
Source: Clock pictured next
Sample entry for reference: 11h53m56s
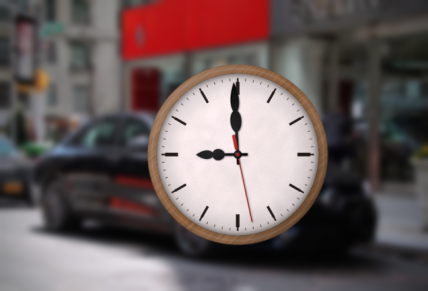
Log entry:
8h59m28s
